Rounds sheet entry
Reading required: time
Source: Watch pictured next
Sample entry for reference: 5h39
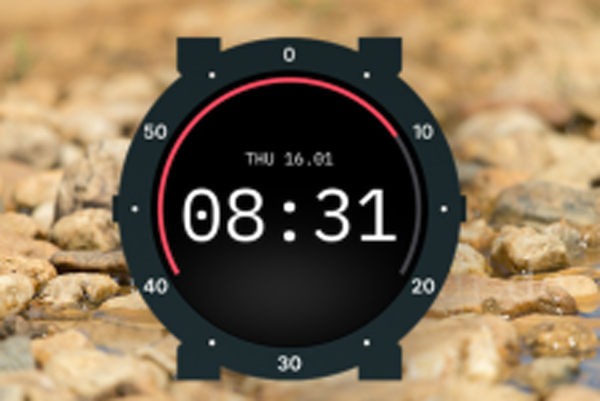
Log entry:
8h31
